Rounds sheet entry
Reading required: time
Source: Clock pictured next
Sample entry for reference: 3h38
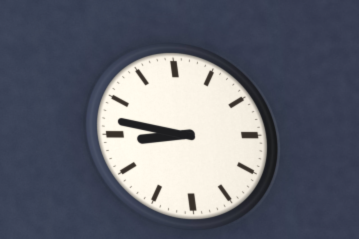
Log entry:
8h47
